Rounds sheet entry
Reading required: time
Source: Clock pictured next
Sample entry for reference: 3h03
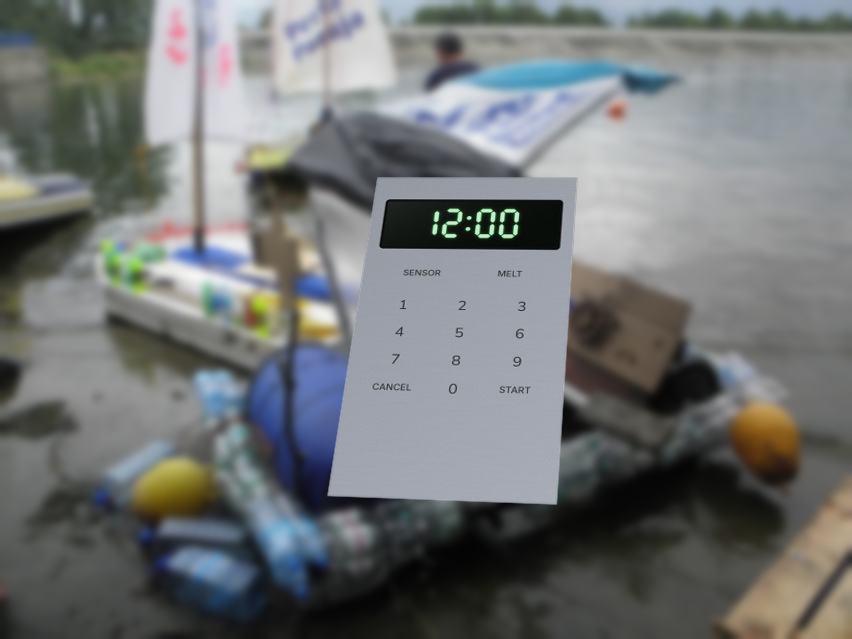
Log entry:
12h00
